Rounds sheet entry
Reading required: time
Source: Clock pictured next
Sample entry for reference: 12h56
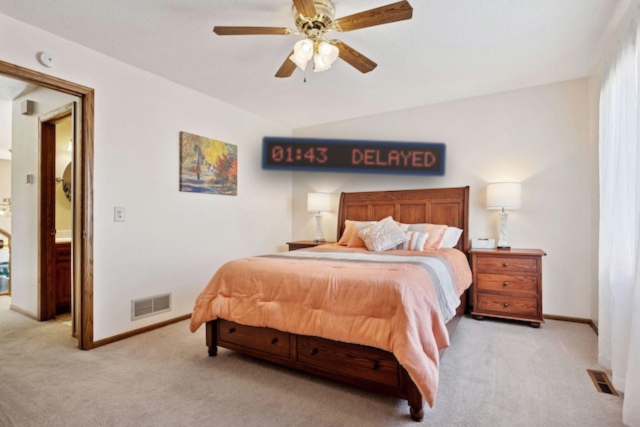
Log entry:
1h43
